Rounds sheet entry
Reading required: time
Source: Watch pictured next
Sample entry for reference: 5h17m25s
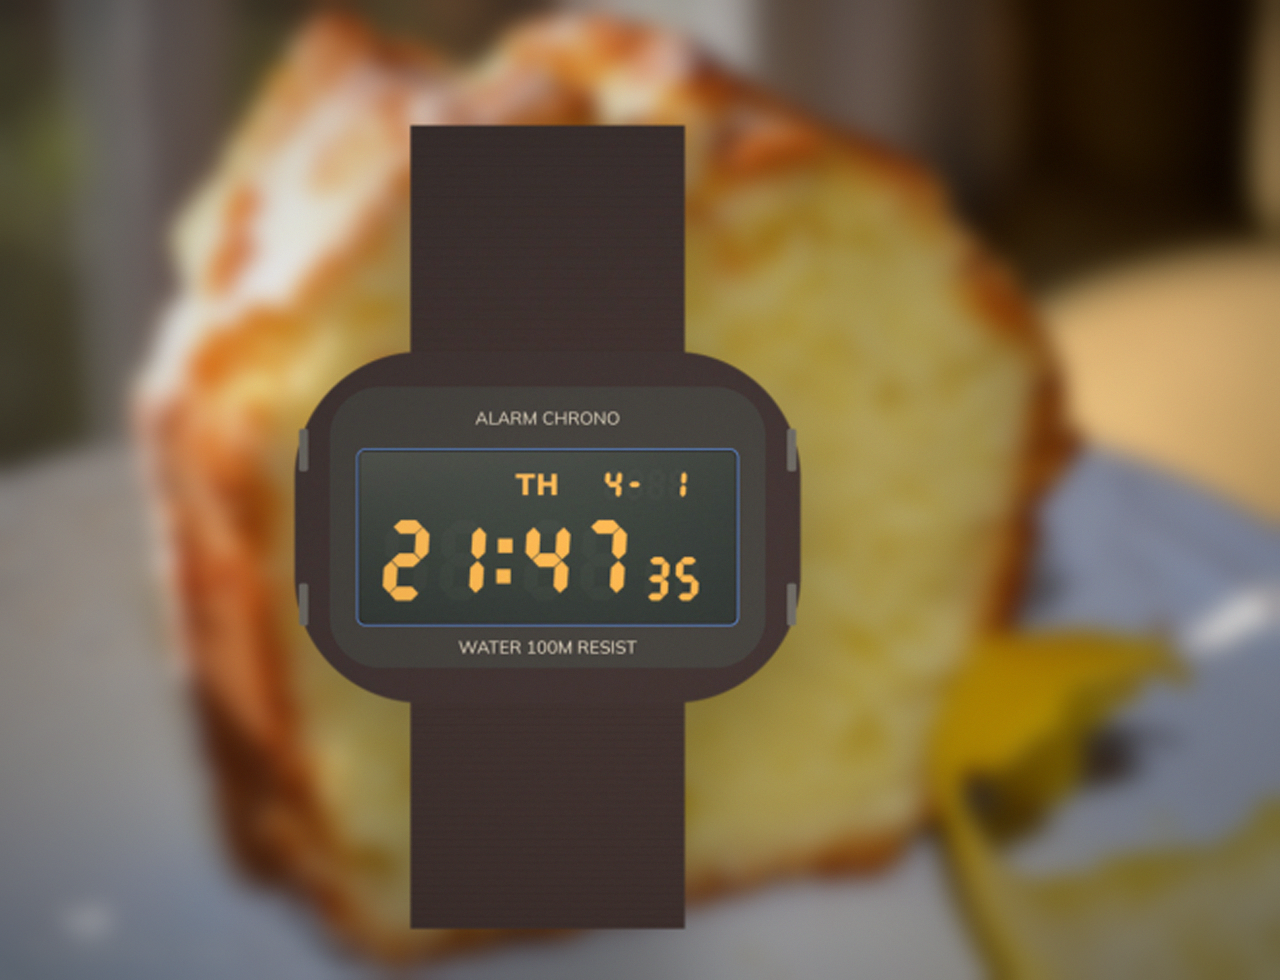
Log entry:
21h47m35s
